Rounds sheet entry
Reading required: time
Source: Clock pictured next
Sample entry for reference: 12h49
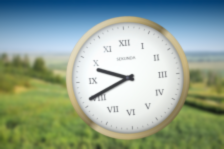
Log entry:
9h41
